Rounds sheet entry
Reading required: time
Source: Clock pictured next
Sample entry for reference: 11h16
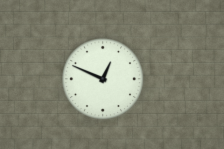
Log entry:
12h49
